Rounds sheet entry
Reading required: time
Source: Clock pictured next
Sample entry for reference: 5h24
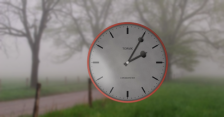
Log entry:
2h05
